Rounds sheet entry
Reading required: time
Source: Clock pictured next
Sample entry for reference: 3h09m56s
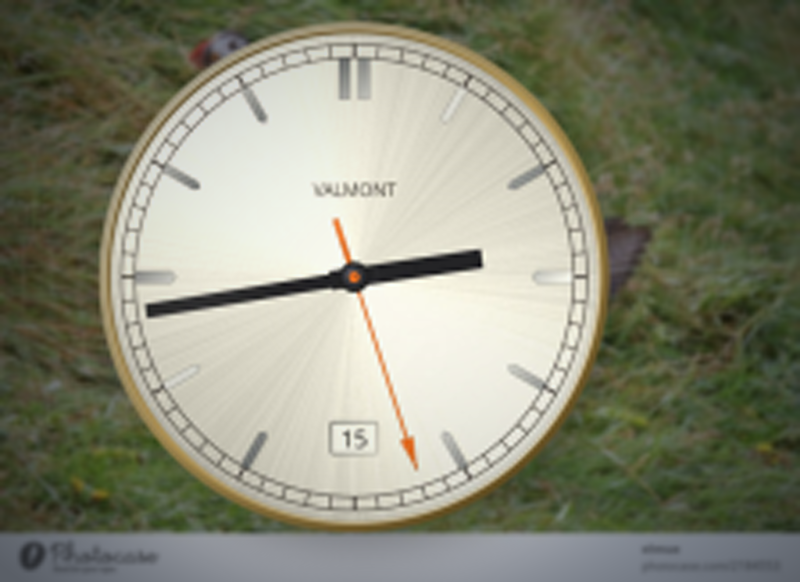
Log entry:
2h43m27s
